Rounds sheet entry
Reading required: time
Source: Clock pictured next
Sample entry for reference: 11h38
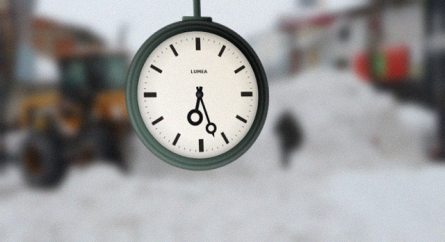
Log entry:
6h27
